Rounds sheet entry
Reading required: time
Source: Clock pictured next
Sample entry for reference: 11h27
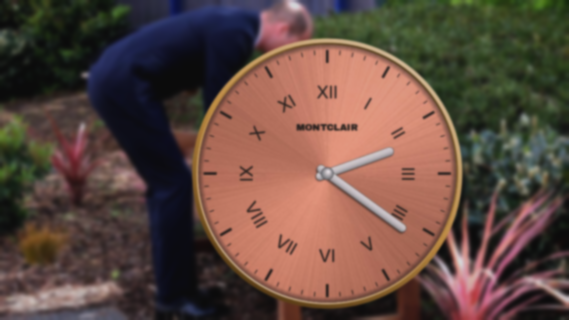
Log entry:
2h21
